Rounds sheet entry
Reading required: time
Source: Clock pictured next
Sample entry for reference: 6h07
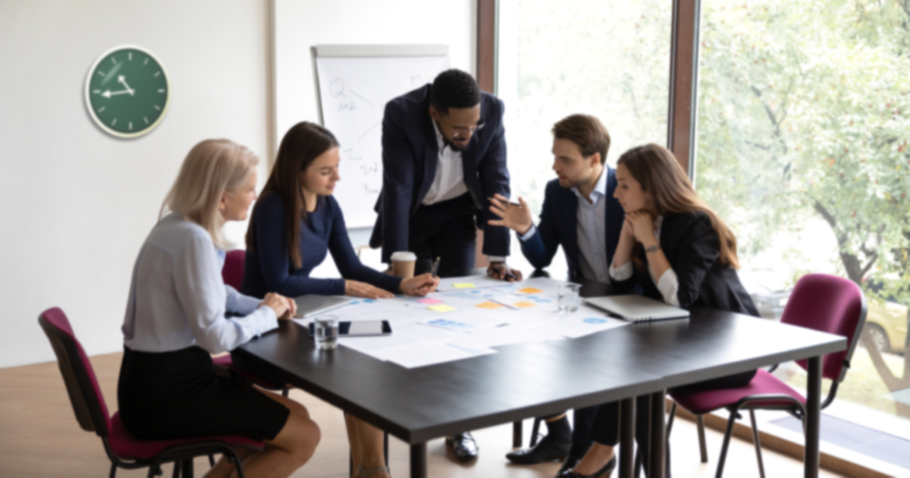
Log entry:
10h44
